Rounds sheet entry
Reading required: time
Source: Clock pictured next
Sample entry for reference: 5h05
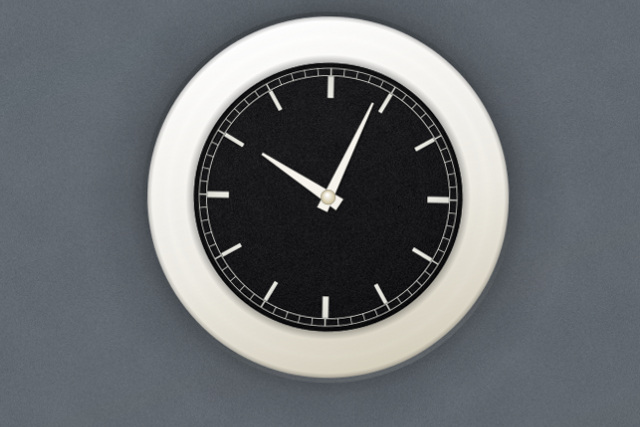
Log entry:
10h04
